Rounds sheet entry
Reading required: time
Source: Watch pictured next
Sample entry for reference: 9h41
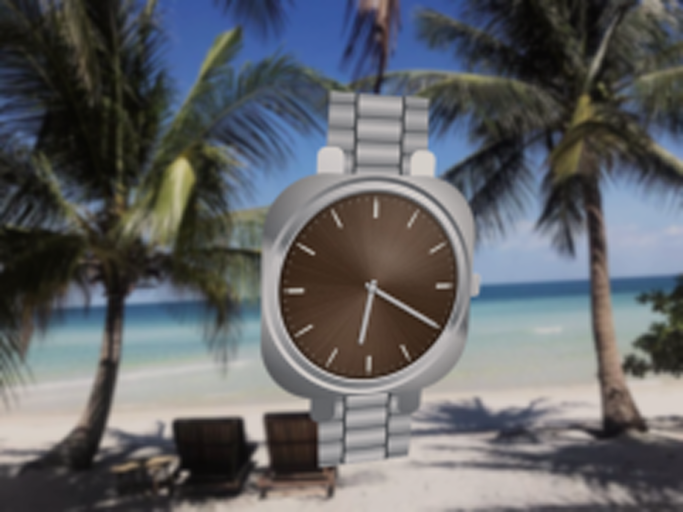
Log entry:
6h20
